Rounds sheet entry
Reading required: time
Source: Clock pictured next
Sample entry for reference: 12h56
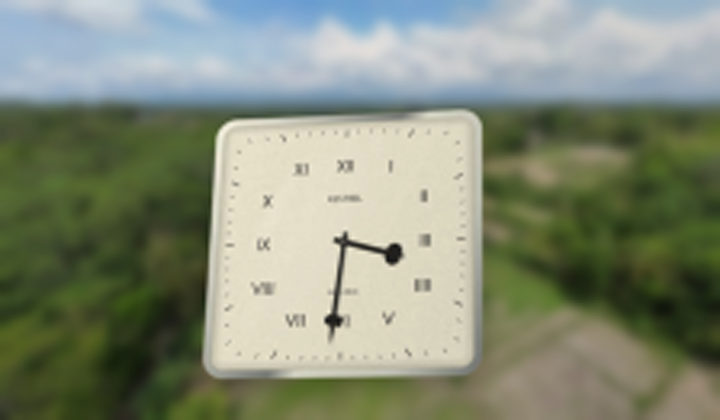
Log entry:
3h31
